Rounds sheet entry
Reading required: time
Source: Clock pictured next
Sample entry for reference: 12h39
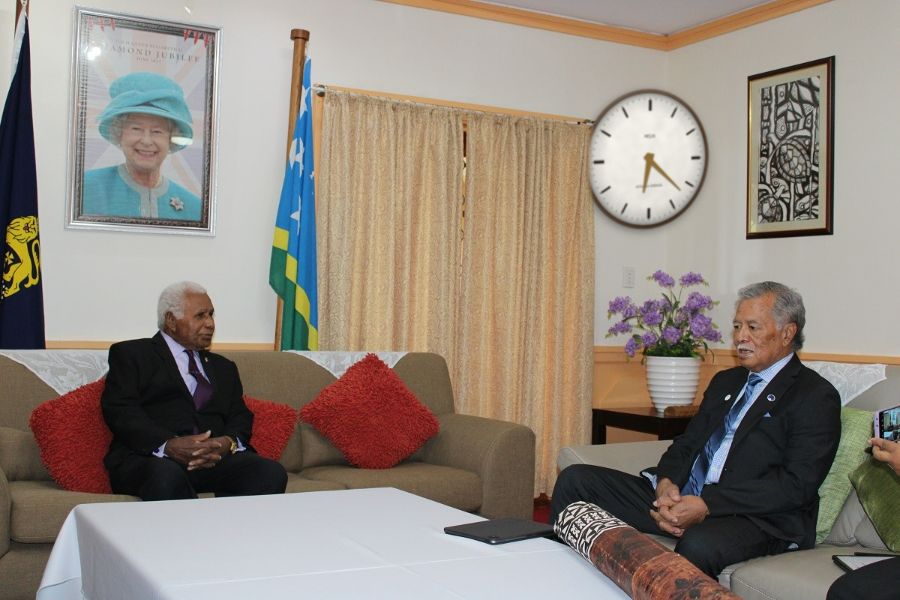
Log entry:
6h22
